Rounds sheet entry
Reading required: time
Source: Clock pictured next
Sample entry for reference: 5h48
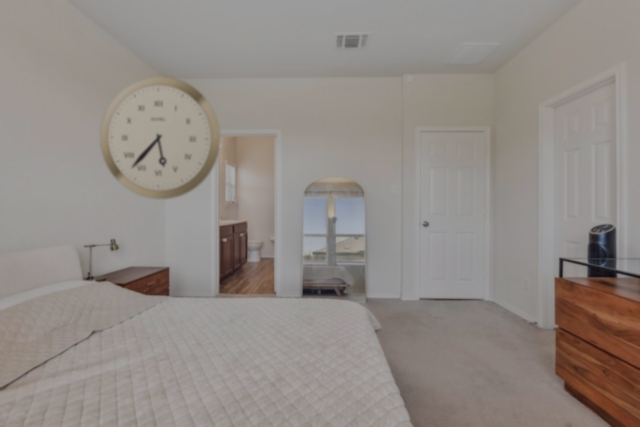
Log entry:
5h37
